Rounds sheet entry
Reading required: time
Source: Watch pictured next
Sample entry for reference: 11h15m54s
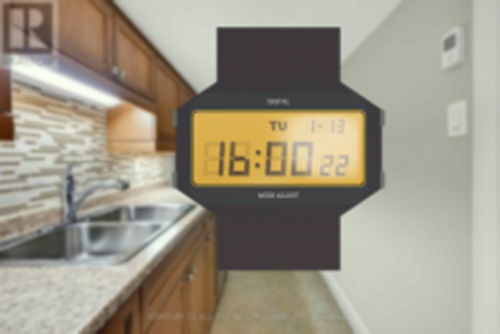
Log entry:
16h00m22s
